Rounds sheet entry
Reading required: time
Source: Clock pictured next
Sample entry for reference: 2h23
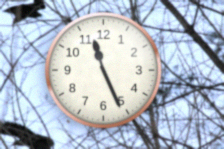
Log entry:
11h26
